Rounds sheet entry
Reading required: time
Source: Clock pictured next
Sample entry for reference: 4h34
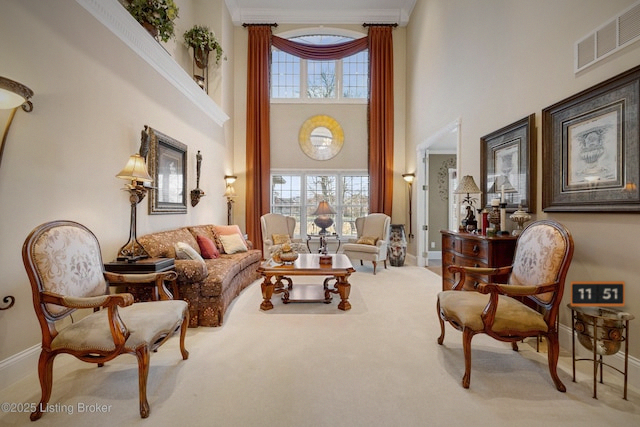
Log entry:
11h51
